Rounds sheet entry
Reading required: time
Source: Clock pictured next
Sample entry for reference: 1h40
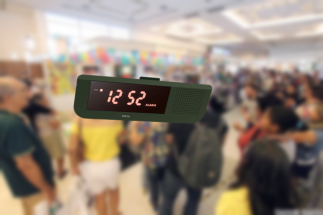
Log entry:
12h52
